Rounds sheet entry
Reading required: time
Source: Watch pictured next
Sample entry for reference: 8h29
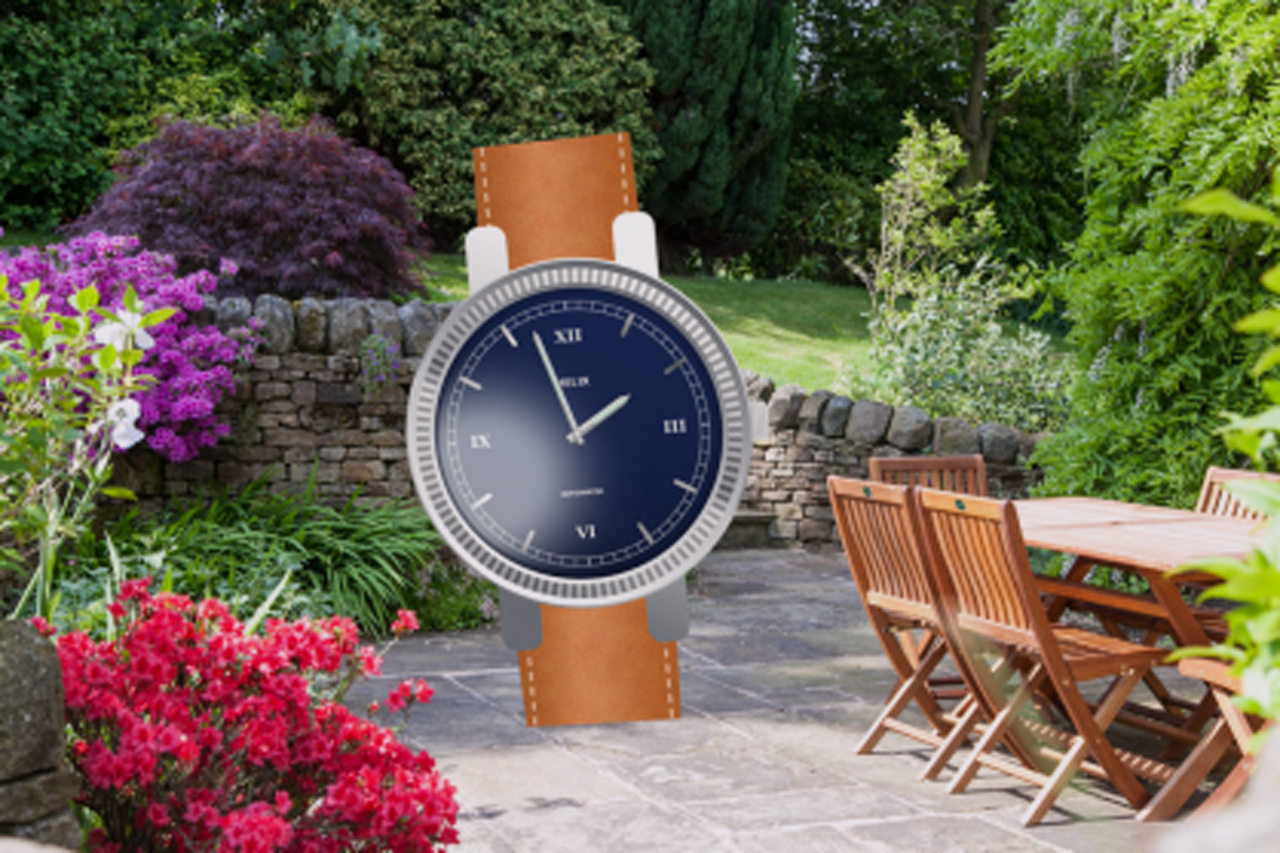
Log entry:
1h57
